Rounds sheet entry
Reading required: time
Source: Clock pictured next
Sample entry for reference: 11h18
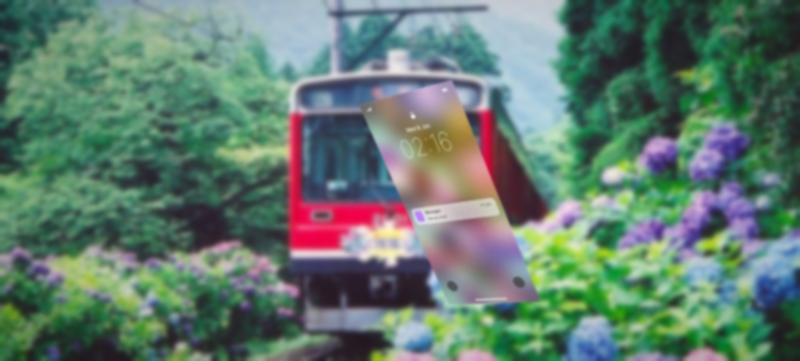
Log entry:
2h16
